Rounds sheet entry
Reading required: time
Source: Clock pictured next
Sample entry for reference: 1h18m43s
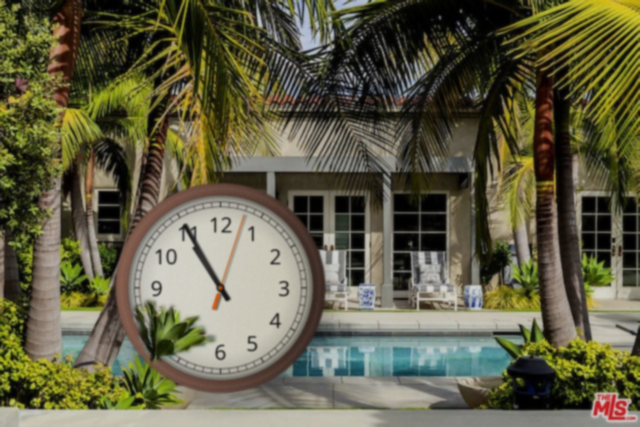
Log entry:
10h55m03s
